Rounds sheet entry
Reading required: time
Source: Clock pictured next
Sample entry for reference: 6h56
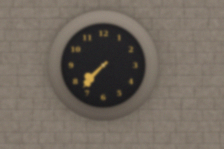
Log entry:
7h37
